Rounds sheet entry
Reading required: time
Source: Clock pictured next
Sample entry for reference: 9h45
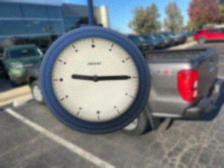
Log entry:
9h15
